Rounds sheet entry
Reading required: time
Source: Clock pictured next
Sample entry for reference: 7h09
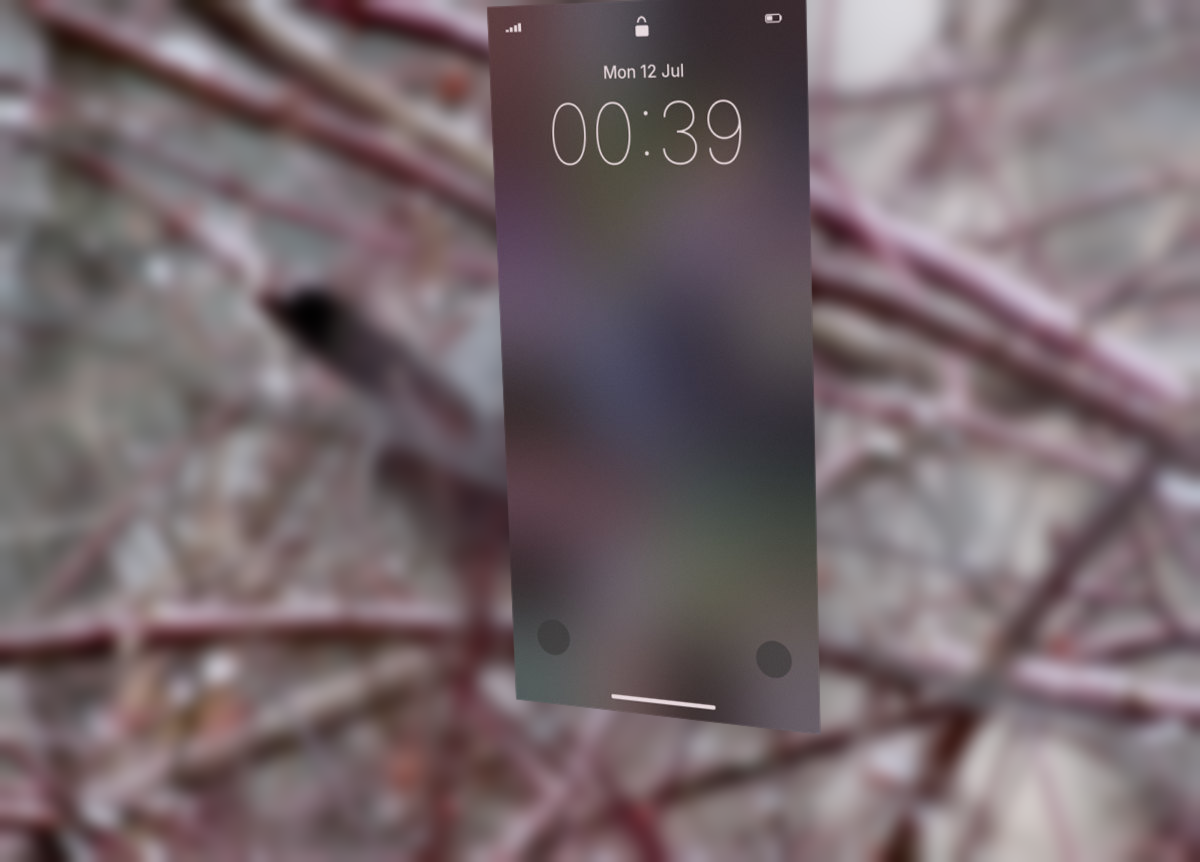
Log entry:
0h39
